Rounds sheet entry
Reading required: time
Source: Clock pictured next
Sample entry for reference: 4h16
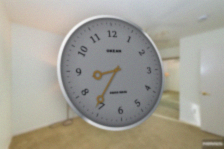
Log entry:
8h36
